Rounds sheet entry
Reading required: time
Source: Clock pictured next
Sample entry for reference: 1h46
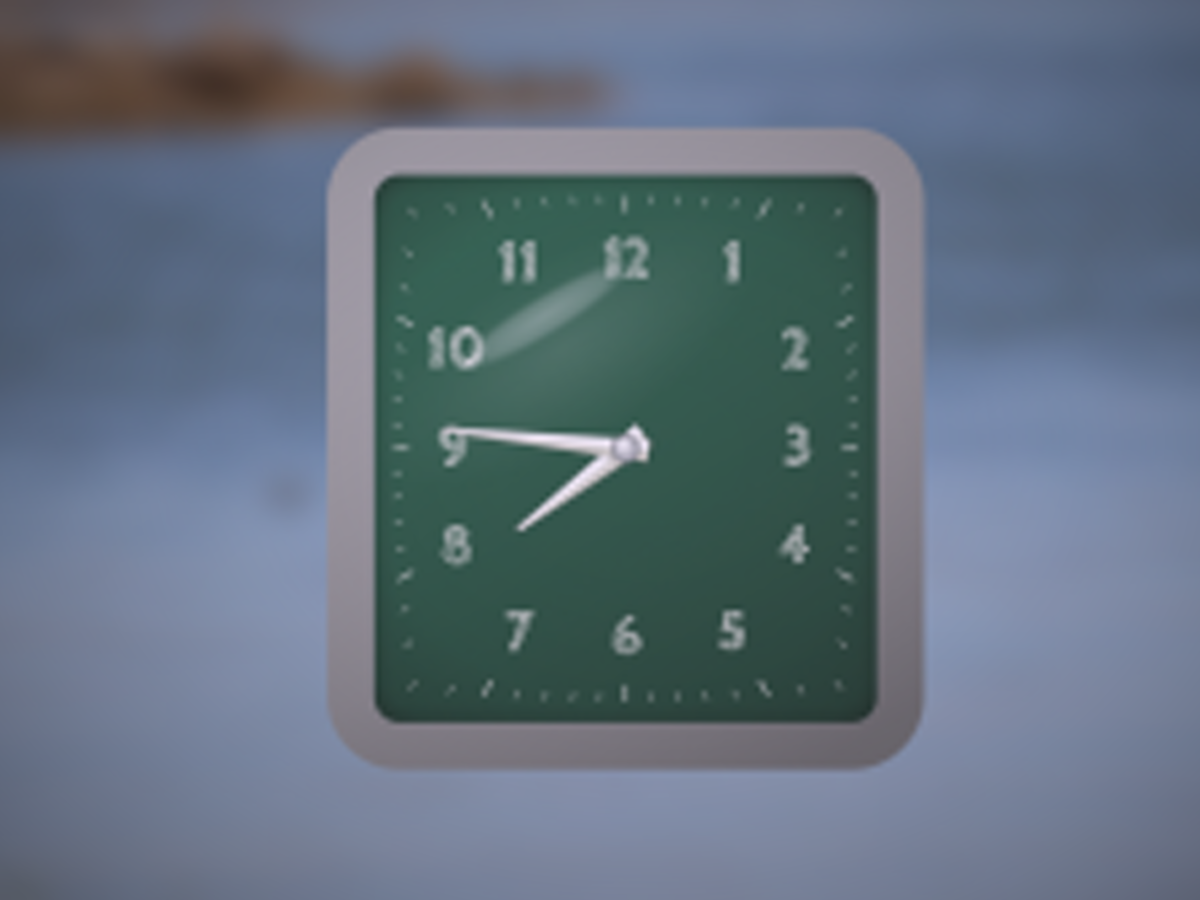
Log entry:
7h46
